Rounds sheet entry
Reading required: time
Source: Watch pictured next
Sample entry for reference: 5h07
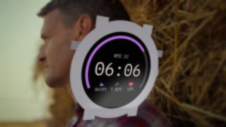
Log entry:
6h06
